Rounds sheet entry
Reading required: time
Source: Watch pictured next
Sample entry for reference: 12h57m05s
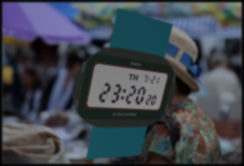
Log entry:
23h20m20s
